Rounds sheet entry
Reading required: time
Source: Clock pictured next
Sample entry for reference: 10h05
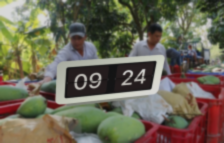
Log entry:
9h24
